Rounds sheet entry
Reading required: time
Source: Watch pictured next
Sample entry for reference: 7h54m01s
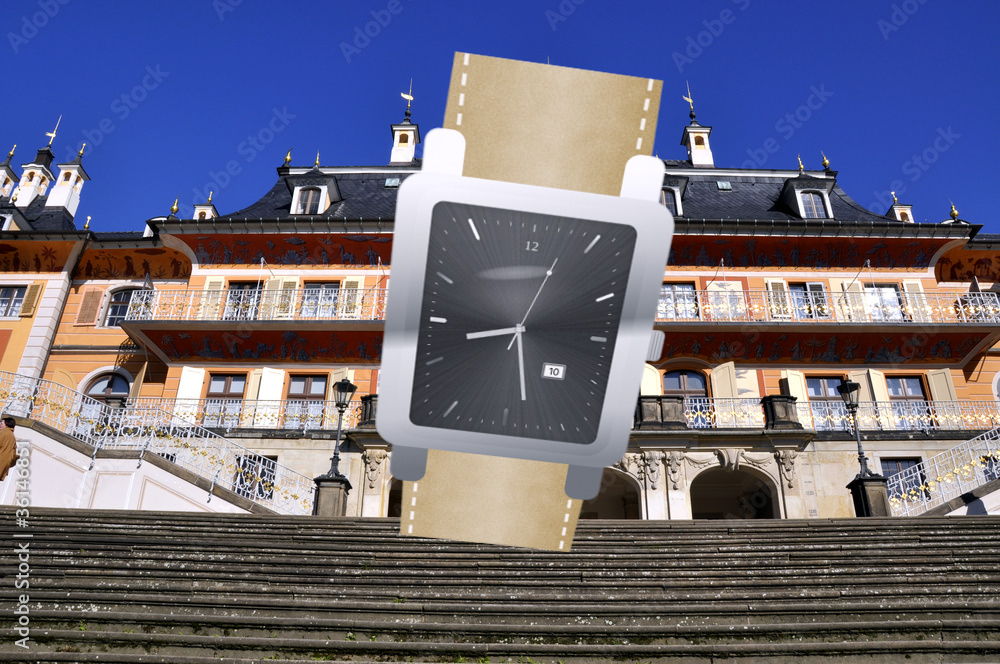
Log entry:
8h28m03s
